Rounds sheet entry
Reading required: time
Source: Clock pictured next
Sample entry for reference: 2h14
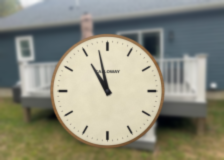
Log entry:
10h58
